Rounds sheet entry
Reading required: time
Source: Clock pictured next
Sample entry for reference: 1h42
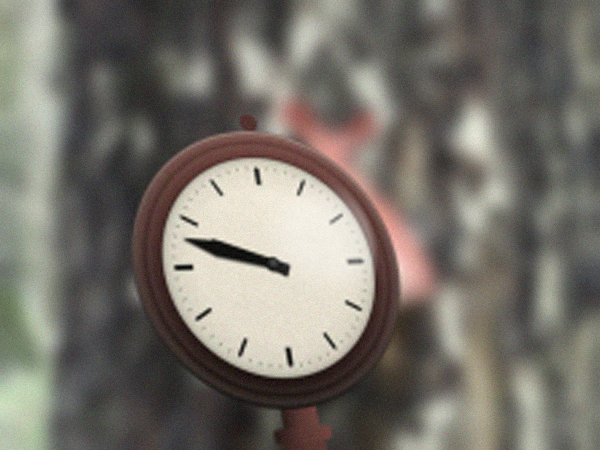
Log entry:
9h48
